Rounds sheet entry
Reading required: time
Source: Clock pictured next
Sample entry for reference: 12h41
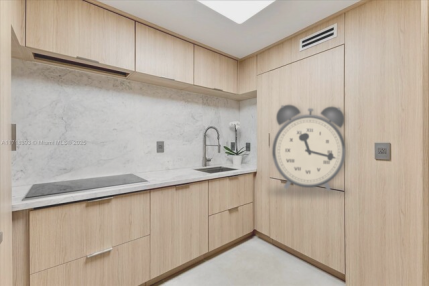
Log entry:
11h17
